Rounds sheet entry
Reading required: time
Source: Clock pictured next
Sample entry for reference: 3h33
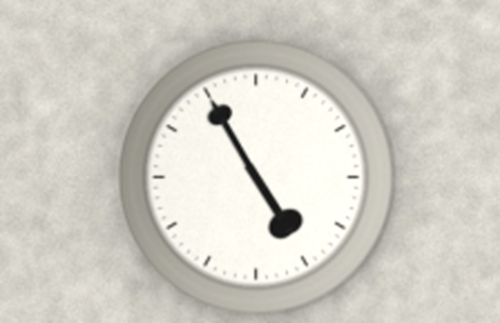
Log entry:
4h55
